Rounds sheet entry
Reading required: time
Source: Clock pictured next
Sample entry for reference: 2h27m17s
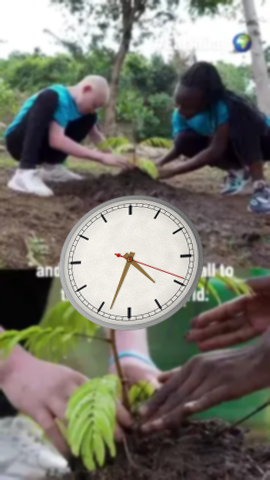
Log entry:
4h33m19s
